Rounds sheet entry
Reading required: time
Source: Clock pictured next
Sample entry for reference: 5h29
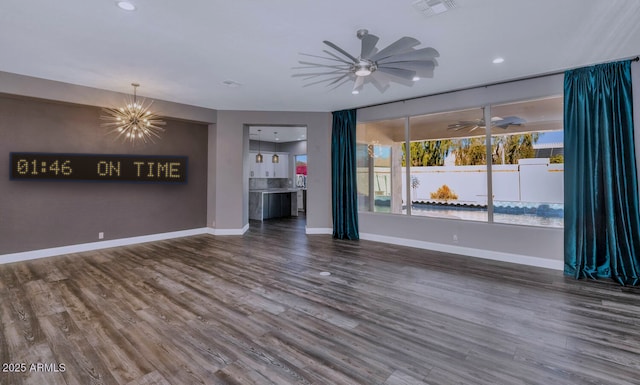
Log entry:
1h46
